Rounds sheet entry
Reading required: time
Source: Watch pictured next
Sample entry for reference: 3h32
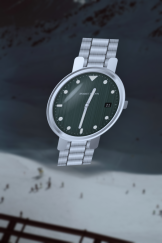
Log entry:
12h31
